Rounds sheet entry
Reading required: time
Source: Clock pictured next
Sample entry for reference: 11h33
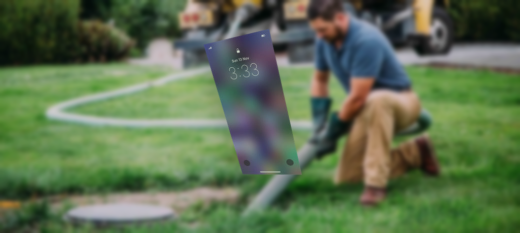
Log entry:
3h33
